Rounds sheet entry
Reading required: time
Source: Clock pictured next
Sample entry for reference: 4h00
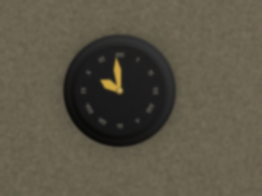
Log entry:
9h59
